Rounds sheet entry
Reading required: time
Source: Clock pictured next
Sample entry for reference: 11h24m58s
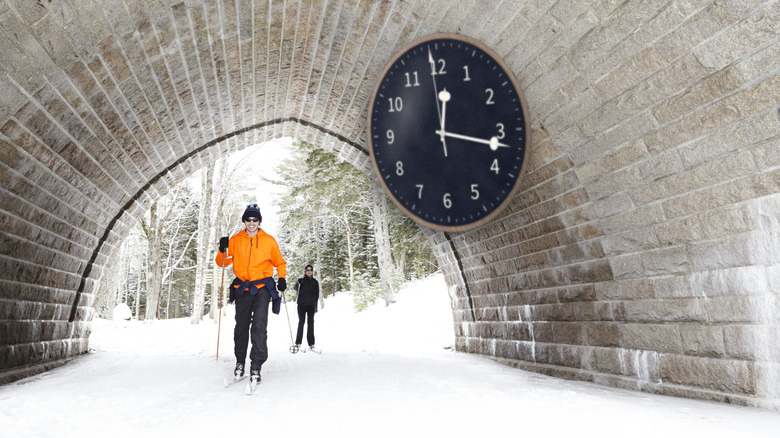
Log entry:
12h16m59s
